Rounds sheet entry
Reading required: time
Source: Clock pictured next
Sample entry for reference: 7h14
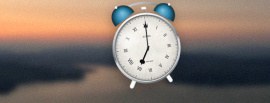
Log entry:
7h00
